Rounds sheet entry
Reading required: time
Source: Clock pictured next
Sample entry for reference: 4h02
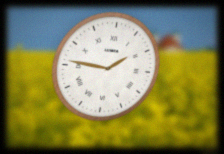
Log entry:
1h46
